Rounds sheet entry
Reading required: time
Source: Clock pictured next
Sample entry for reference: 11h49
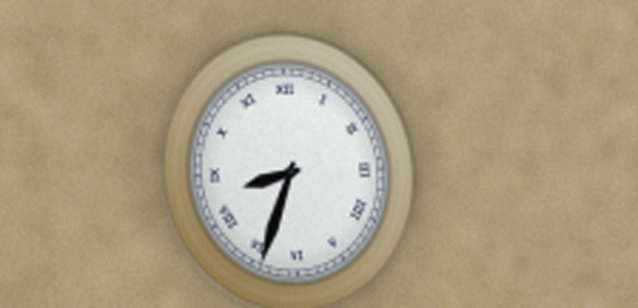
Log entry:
8h34
